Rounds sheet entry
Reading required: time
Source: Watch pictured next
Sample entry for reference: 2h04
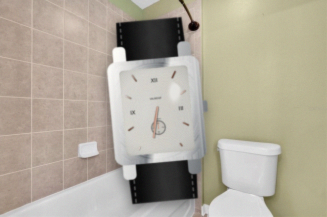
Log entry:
6h32
